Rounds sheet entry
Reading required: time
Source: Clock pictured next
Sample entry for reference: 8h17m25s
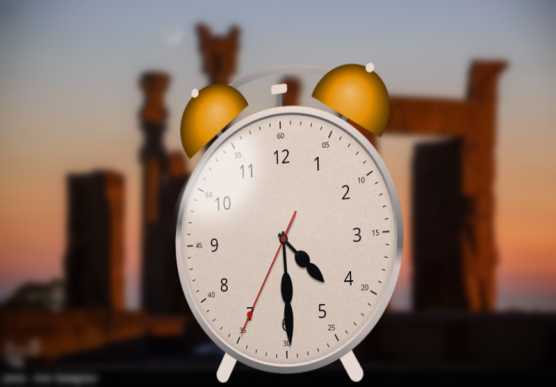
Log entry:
4h29m35s
